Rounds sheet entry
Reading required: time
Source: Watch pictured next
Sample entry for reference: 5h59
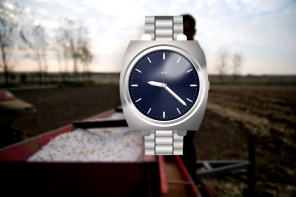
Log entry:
9h22
